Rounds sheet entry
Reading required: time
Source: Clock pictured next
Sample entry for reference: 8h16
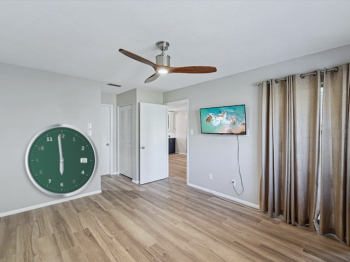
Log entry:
5h59
